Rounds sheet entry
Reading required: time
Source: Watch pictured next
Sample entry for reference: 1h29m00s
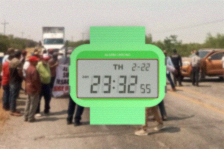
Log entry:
23h32m55s
